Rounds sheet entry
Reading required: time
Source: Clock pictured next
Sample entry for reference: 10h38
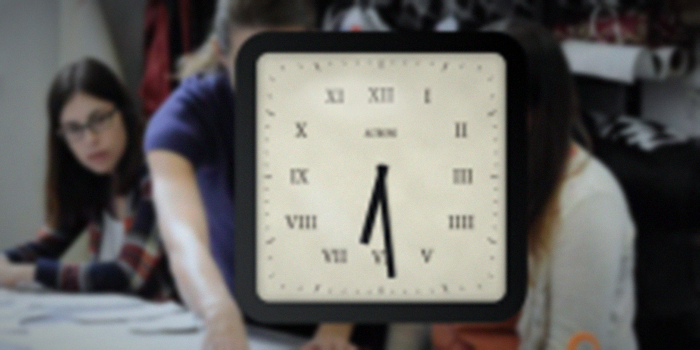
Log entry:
6h29
